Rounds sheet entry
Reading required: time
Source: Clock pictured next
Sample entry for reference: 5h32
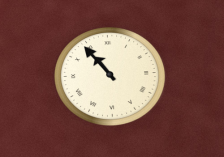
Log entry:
10h54
